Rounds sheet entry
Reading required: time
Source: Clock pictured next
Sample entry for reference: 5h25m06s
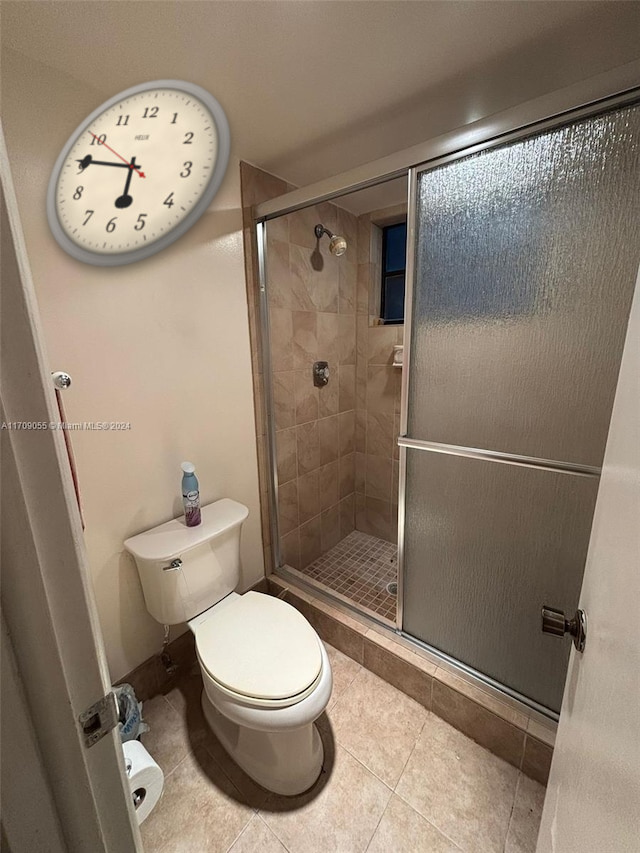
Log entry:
5h45m50s
